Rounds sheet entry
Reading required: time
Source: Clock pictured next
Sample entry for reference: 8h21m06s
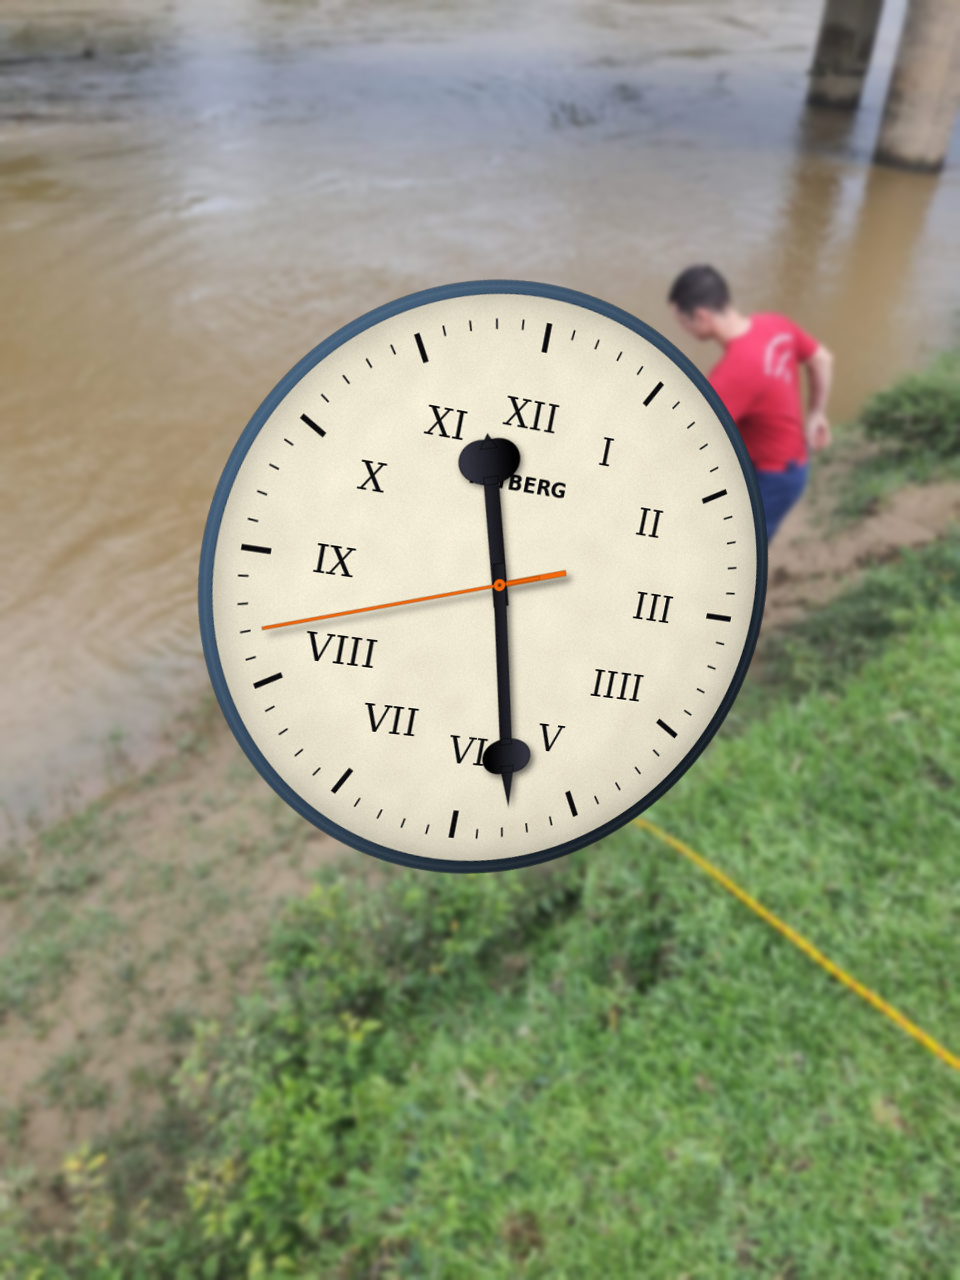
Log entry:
11h27m42s
